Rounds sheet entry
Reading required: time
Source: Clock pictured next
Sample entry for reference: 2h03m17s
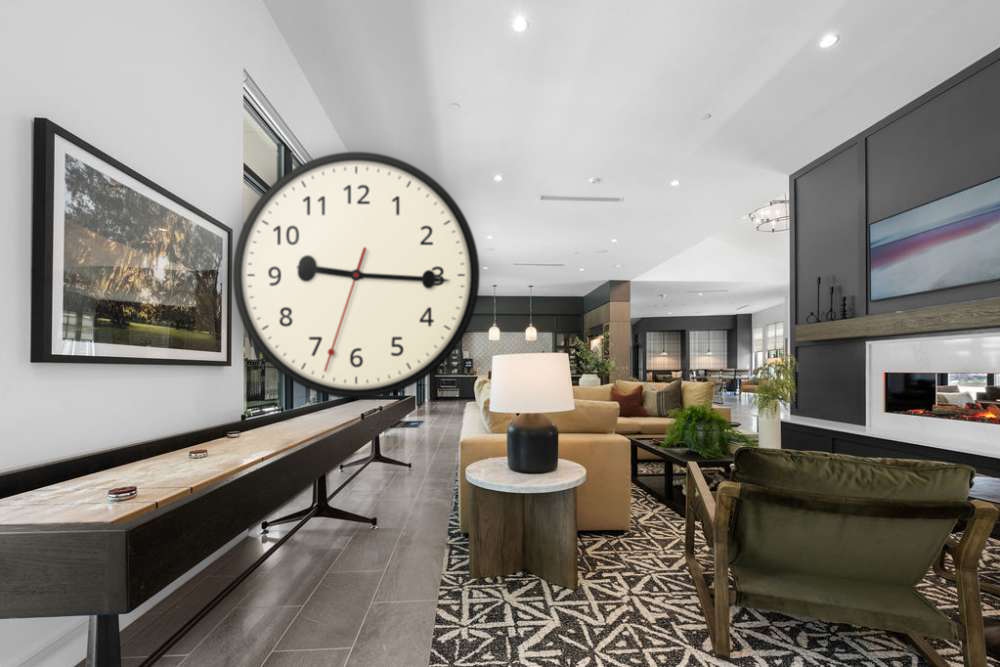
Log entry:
9h15m33s
